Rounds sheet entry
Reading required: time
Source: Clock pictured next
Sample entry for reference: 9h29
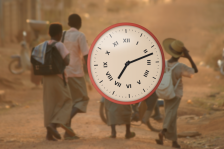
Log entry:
7h12
